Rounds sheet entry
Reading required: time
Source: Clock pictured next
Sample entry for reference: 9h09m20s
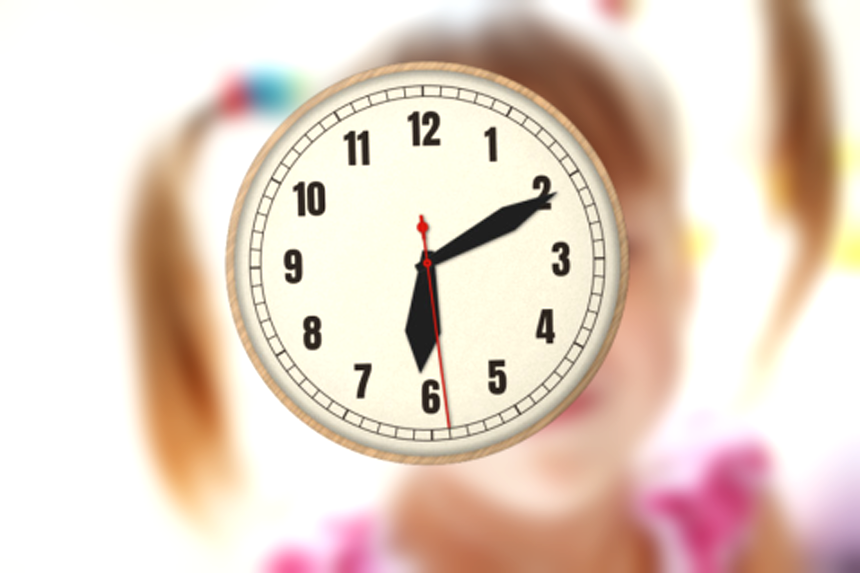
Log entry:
6h10m29s
